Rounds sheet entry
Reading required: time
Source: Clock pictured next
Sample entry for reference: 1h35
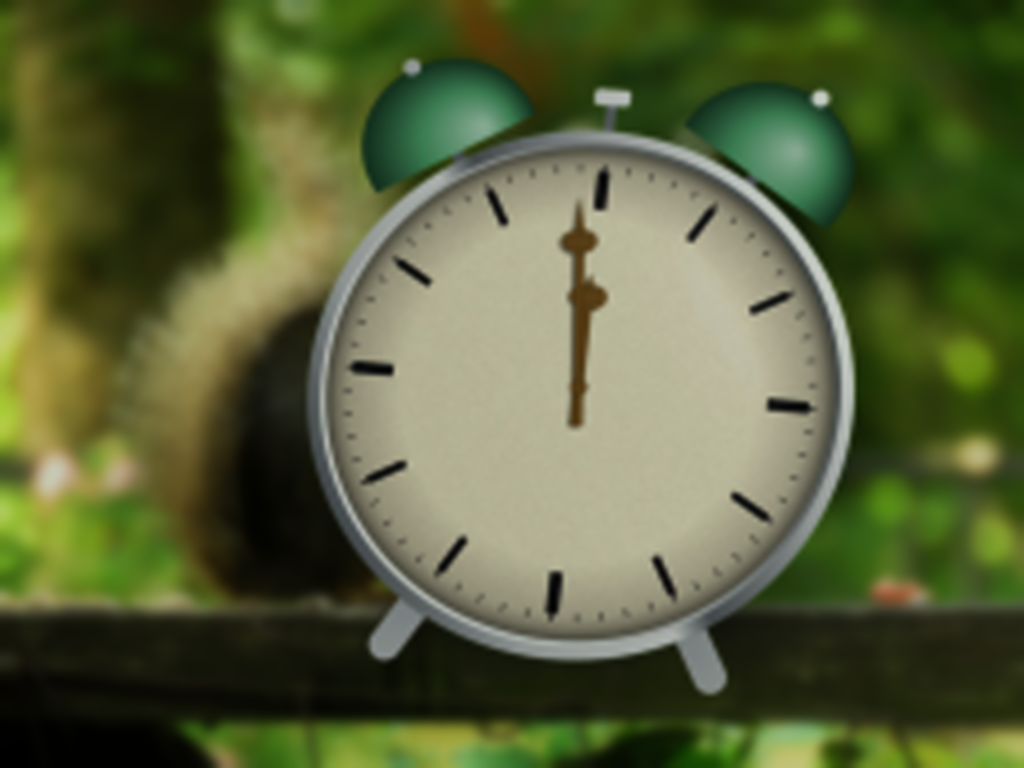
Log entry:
11h59
